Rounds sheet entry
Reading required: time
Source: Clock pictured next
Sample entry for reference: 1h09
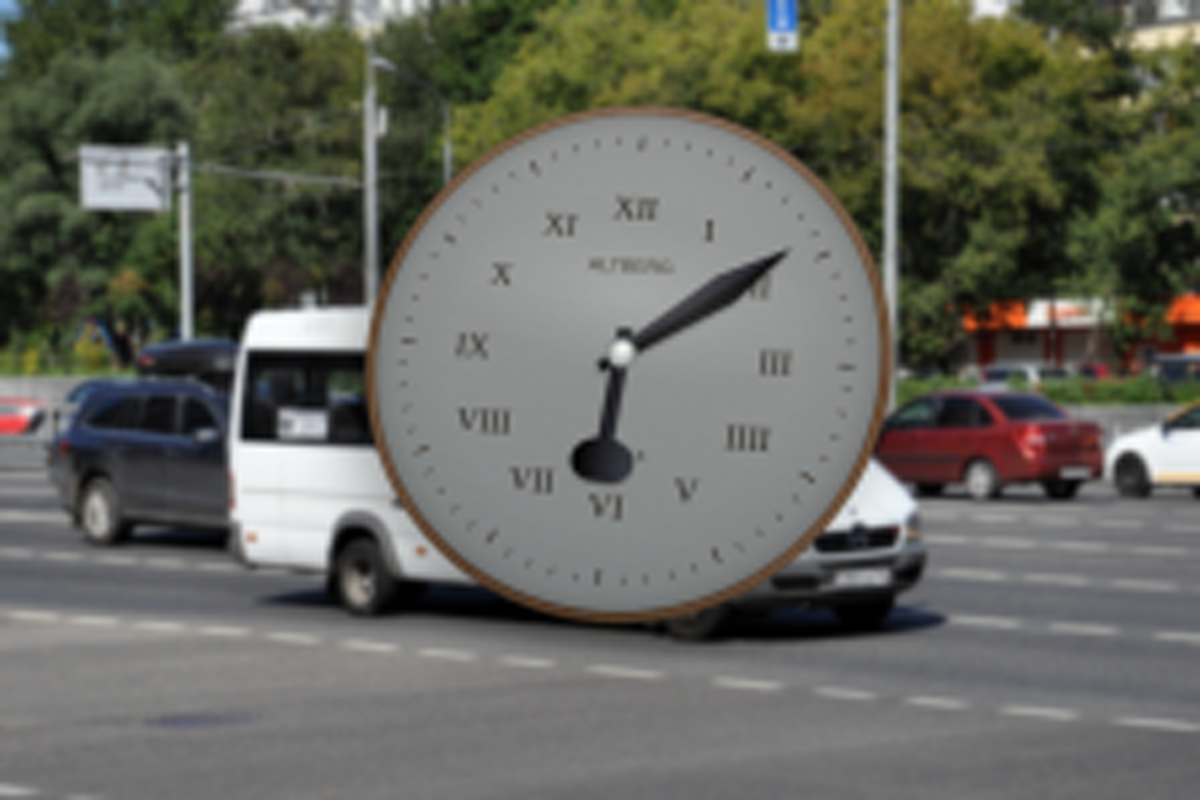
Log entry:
6h09
